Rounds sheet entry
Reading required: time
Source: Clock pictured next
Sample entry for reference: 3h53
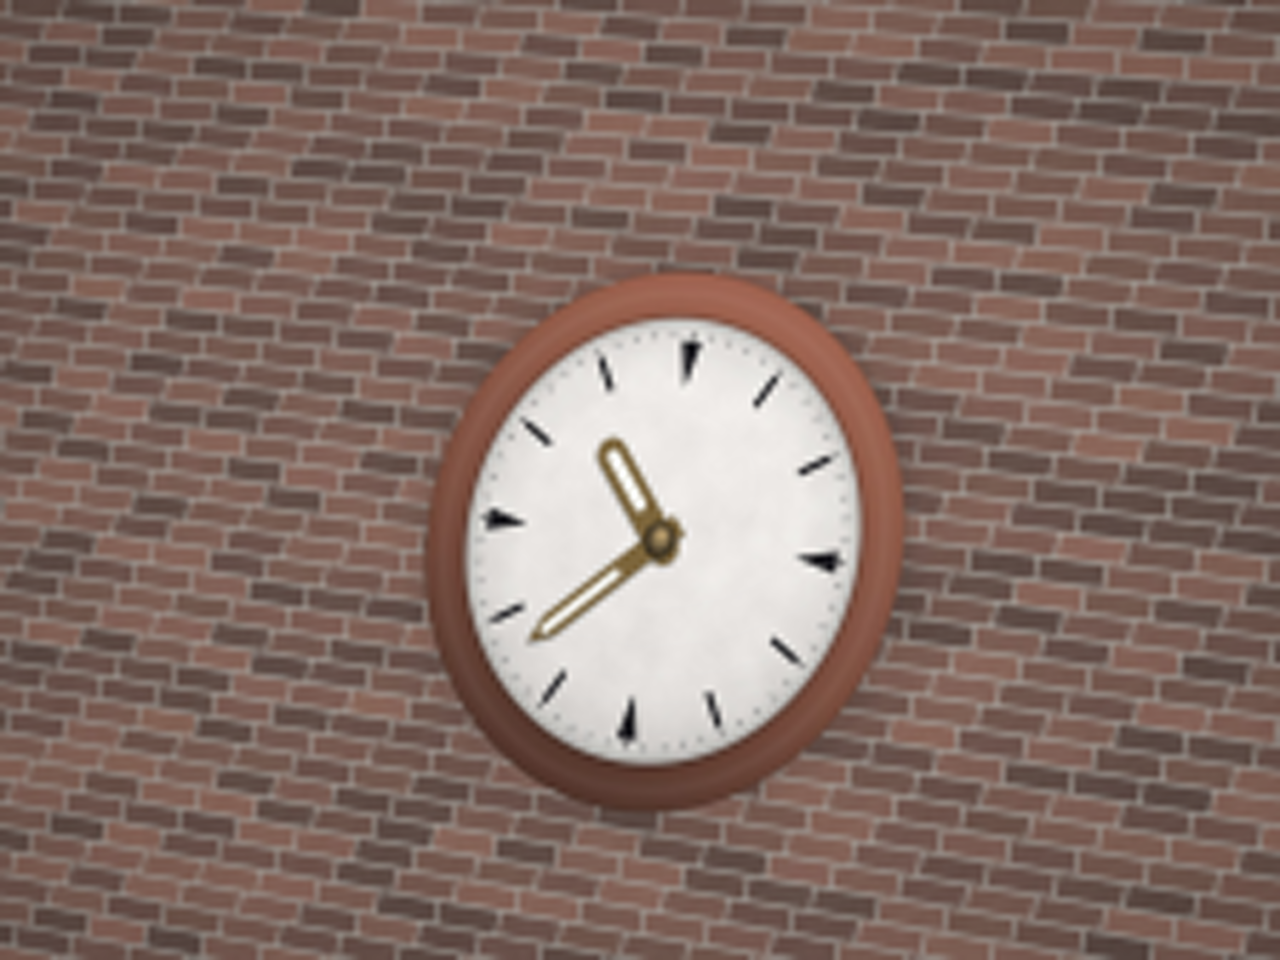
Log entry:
10h38
